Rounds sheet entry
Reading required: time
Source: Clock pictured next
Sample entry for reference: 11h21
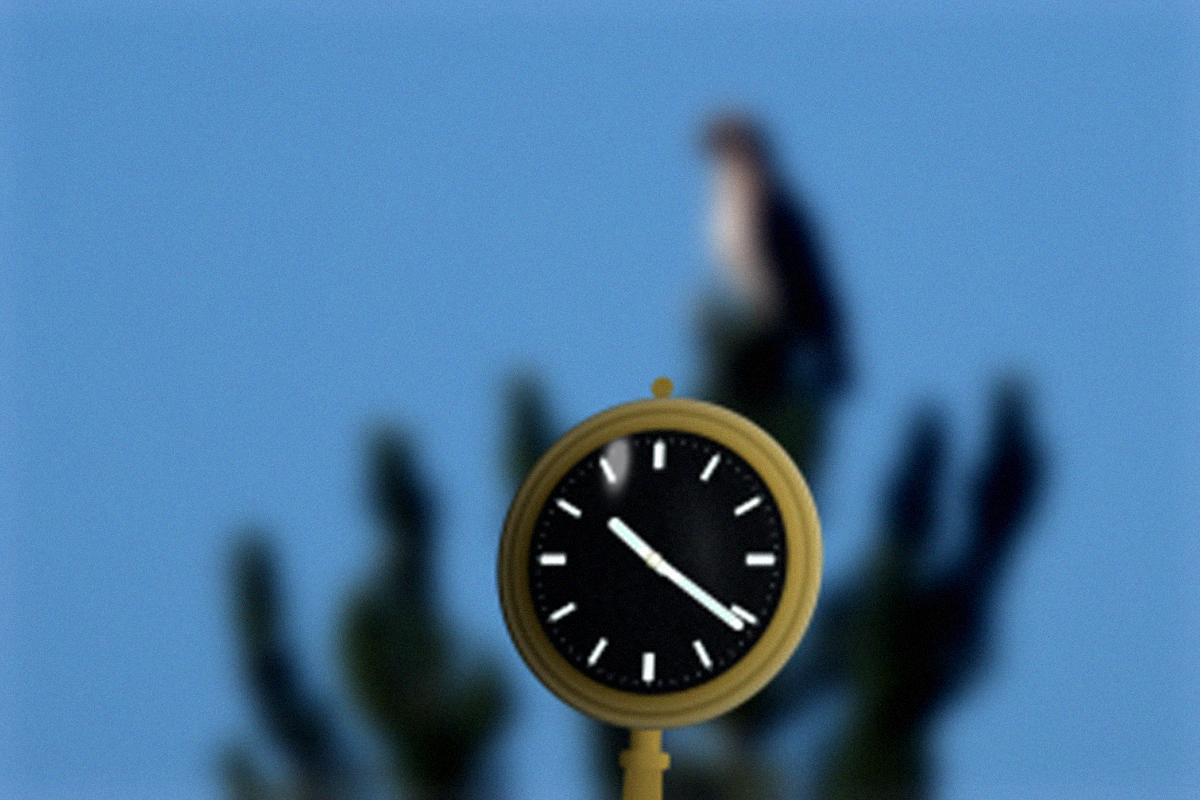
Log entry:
10h21
